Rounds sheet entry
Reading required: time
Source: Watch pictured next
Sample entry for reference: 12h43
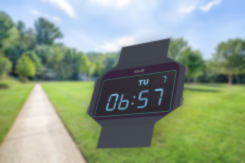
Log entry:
6h57
